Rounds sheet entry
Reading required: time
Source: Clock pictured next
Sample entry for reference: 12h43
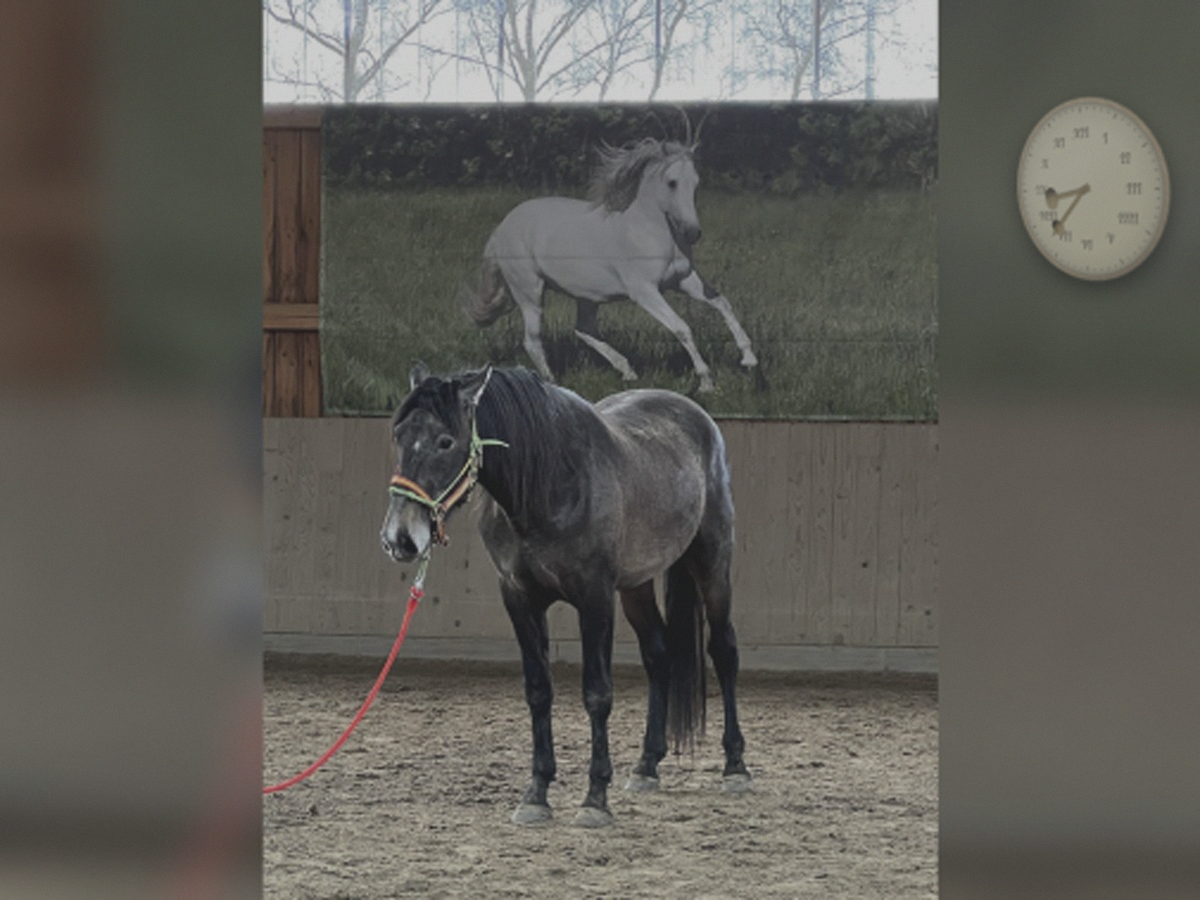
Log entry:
8h37
